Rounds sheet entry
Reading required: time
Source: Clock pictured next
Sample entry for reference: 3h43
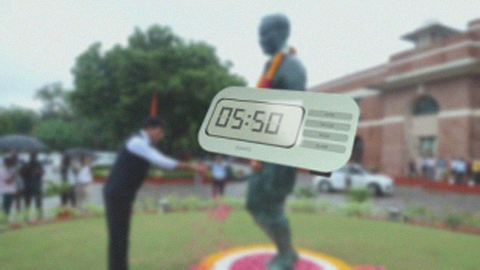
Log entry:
5h50
